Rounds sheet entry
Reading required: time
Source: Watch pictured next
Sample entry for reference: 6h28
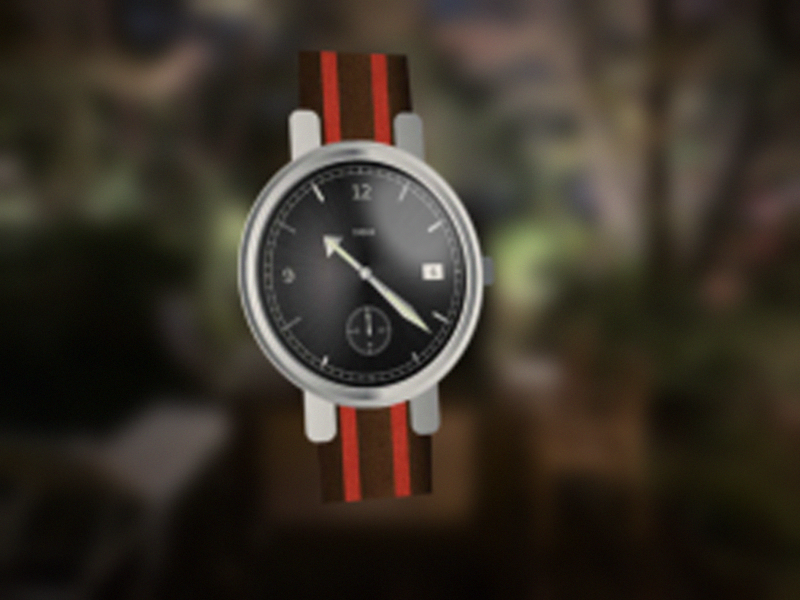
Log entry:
10h22
